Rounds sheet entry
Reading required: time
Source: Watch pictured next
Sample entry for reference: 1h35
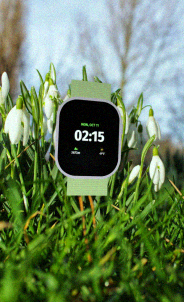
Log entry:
2h15
